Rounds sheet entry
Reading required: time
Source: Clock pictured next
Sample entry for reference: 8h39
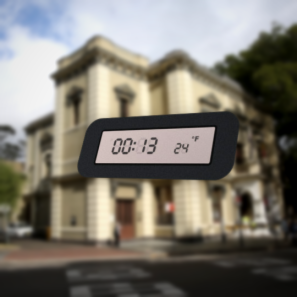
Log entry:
0h13
